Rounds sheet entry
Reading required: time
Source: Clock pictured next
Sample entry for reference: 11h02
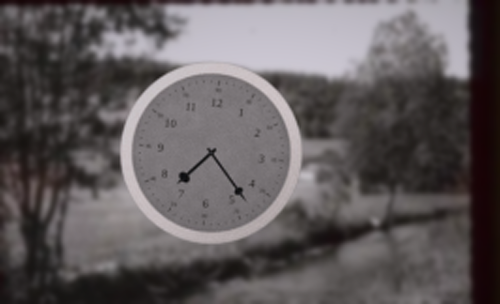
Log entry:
7h23
